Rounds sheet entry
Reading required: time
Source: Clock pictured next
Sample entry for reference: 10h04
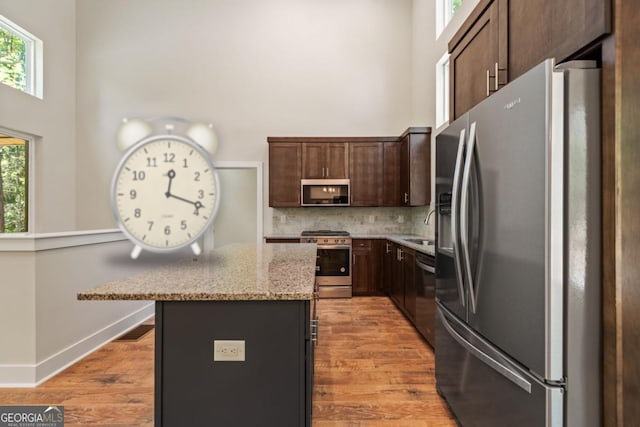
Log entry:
12h18
